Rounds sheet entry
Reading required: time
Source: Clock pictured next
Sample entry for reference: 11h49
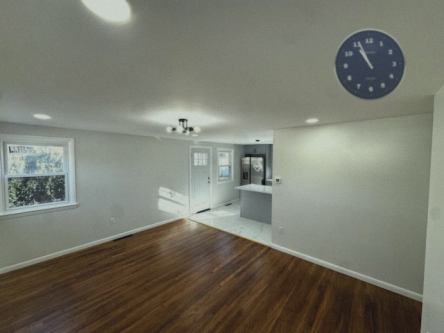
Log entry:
10h56
